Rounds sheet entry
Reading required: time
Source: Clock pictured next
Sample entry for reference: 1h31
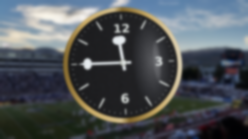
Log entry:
11h45
